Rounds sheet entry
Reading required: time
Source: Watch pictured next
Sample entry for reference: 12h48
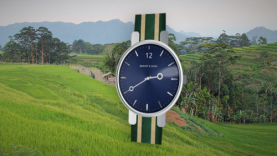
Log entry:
2h40
